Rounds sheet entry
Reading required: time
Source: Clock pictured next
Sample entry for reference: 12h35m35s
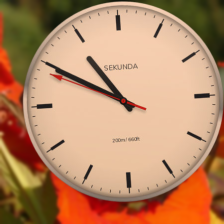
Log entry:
10h49m49s
